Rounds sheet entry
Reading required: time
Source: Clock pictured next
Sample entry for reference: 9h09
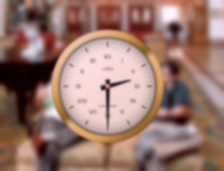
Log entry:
2h30
